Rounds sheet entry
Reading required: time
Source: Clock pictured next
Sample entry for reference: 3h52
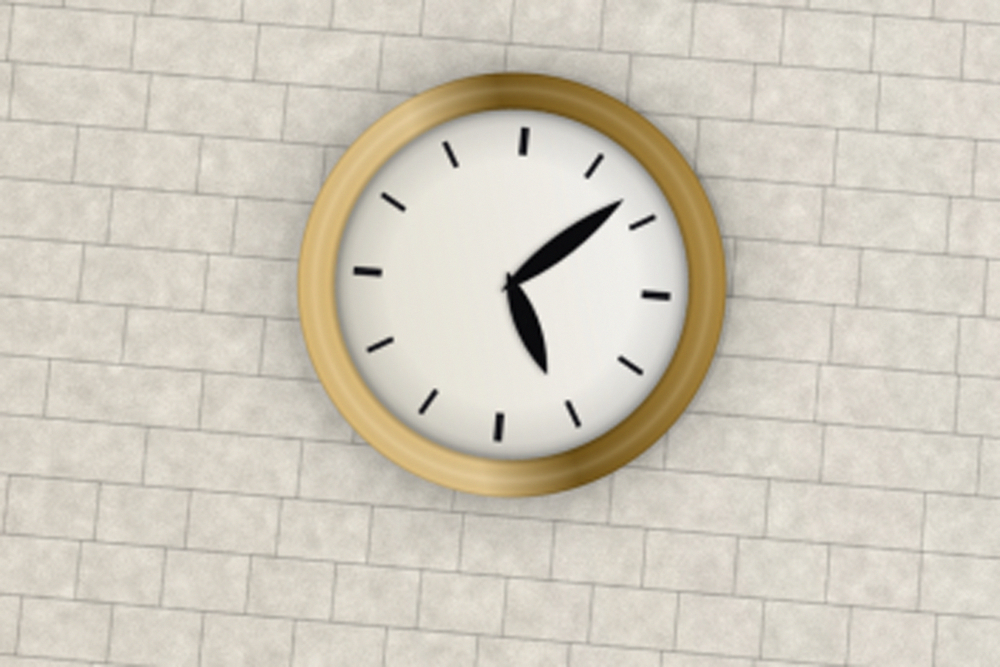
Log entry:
5h08
